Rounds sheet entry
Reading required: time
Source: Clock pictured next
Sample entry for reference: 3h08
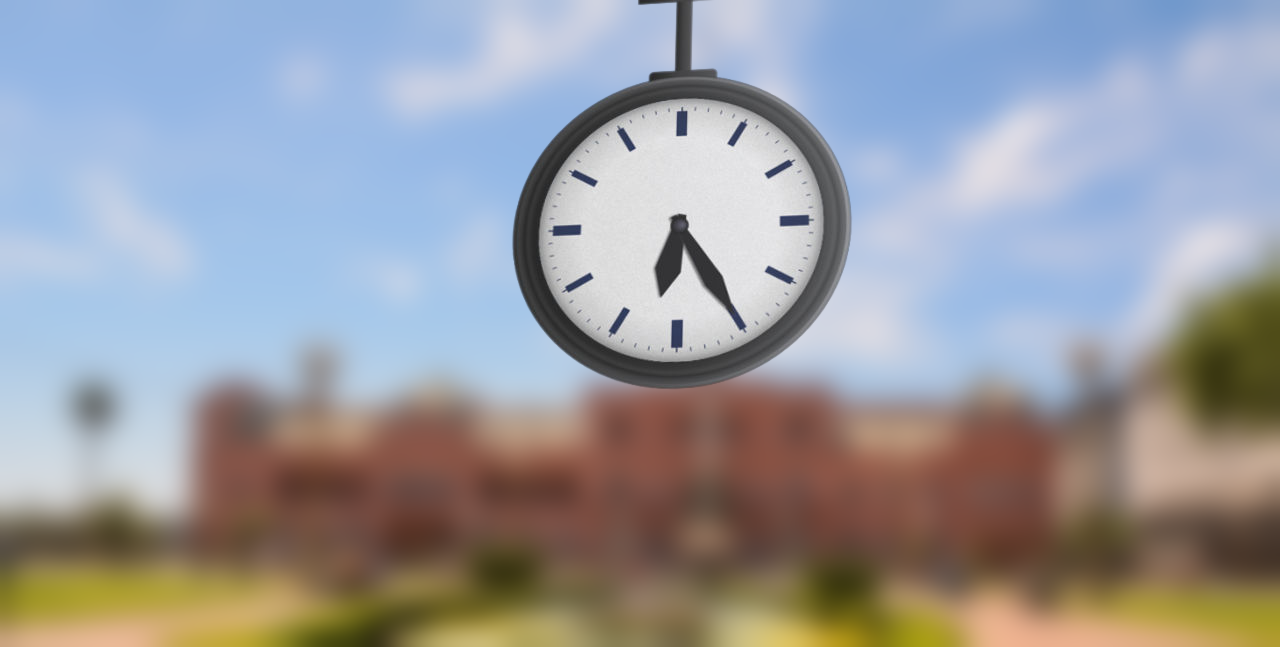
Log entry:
6h25
